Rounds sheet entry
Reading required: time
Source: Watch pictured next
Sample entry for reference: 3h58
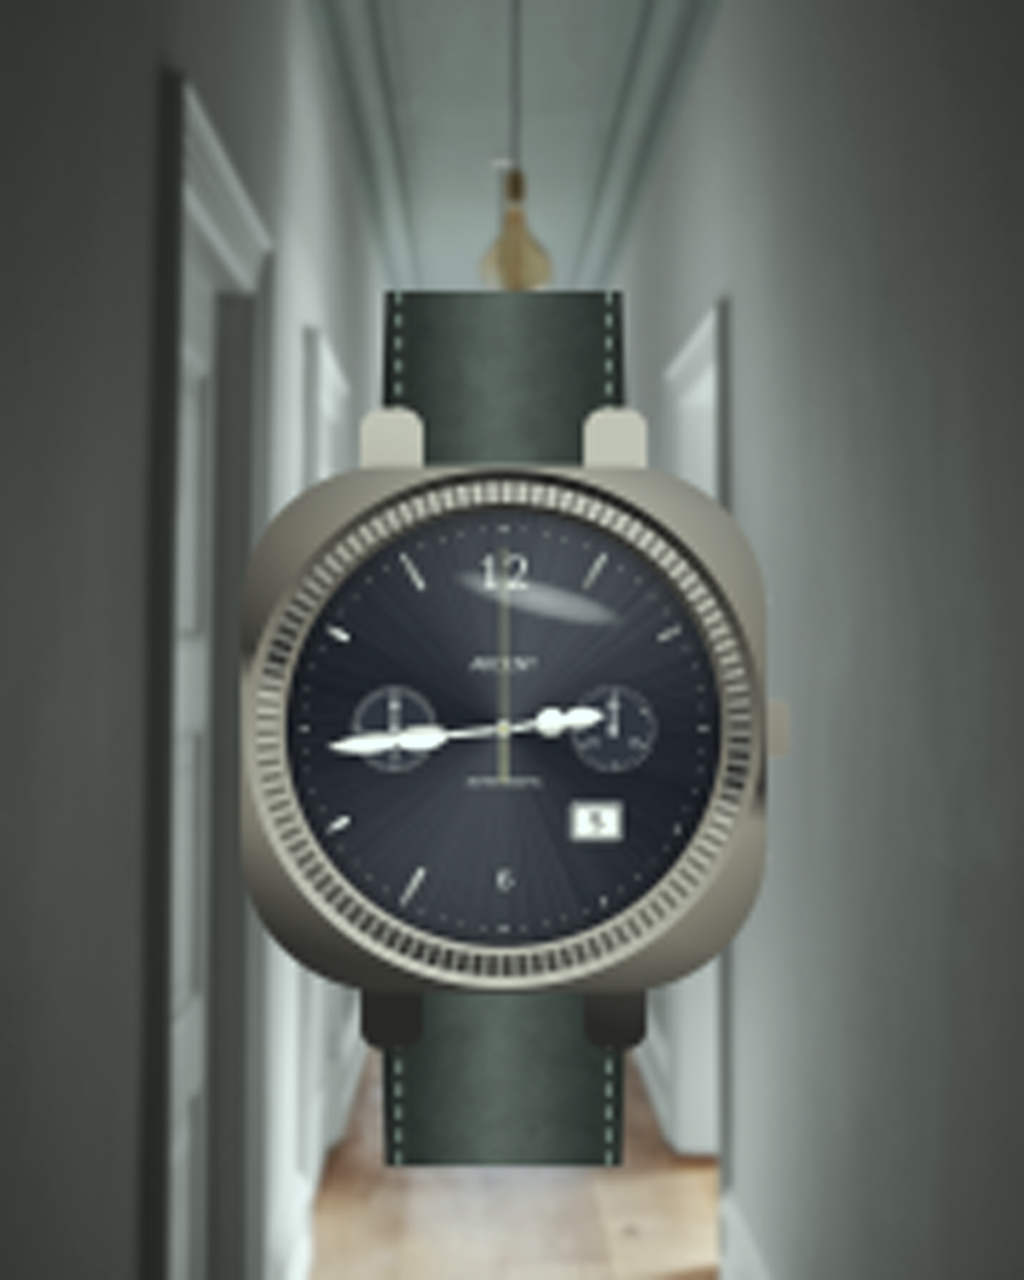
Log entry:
2h44
